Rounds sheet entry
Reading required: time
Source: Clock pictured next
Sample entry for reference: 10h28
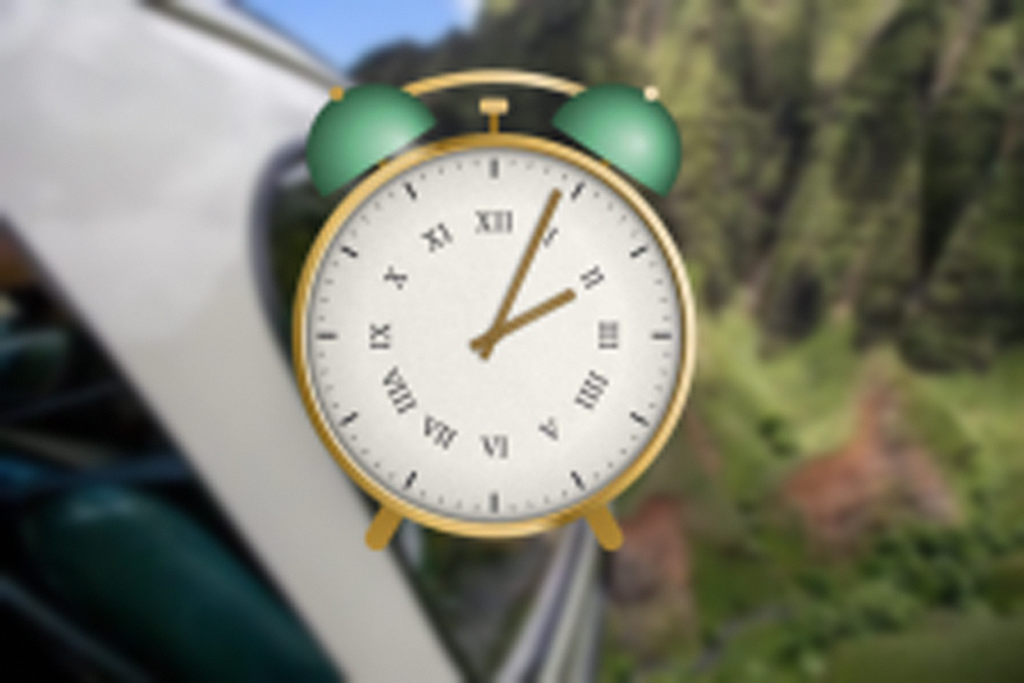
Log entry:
2h04
